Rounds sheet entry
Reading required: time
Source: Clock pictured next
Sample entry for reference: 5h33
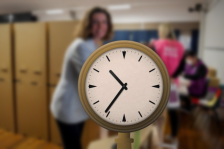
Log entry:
10h36
